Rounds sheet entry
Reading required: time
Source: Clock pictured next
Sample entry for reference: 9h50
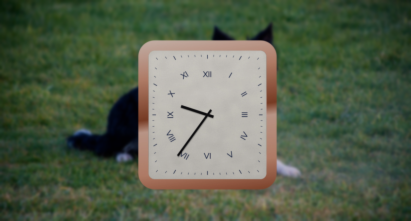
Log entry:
9h36
